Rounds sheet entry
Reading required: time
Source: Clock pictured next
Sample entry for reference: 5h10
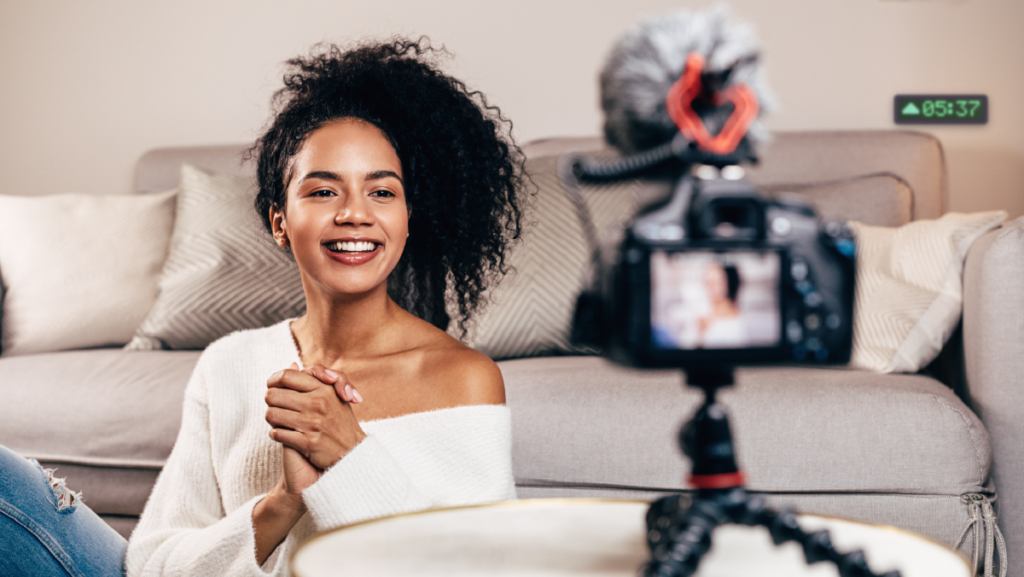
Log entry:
5h37
